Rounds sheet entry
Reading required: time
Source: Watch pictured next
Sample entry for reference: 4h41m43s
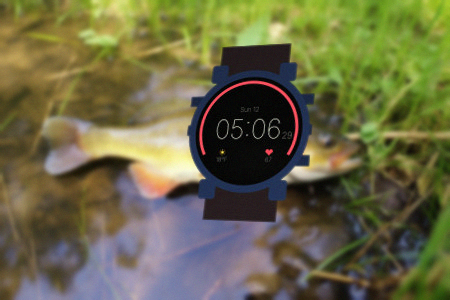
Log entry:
5h06m29s
